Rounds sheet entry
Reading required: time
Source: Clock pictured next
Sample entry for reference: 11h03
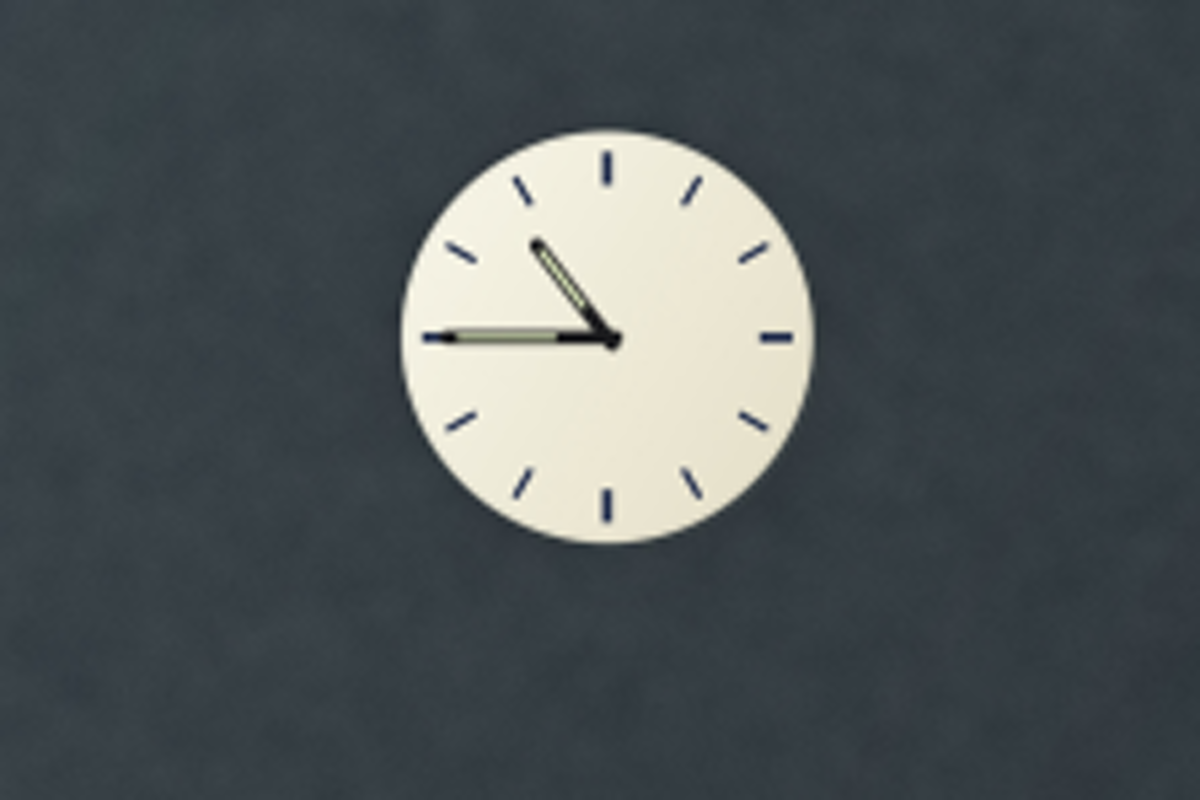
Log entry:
10h45
